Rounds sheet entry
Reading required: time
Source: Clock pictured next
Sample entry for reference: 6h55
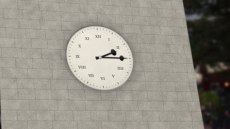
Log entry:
2h15
